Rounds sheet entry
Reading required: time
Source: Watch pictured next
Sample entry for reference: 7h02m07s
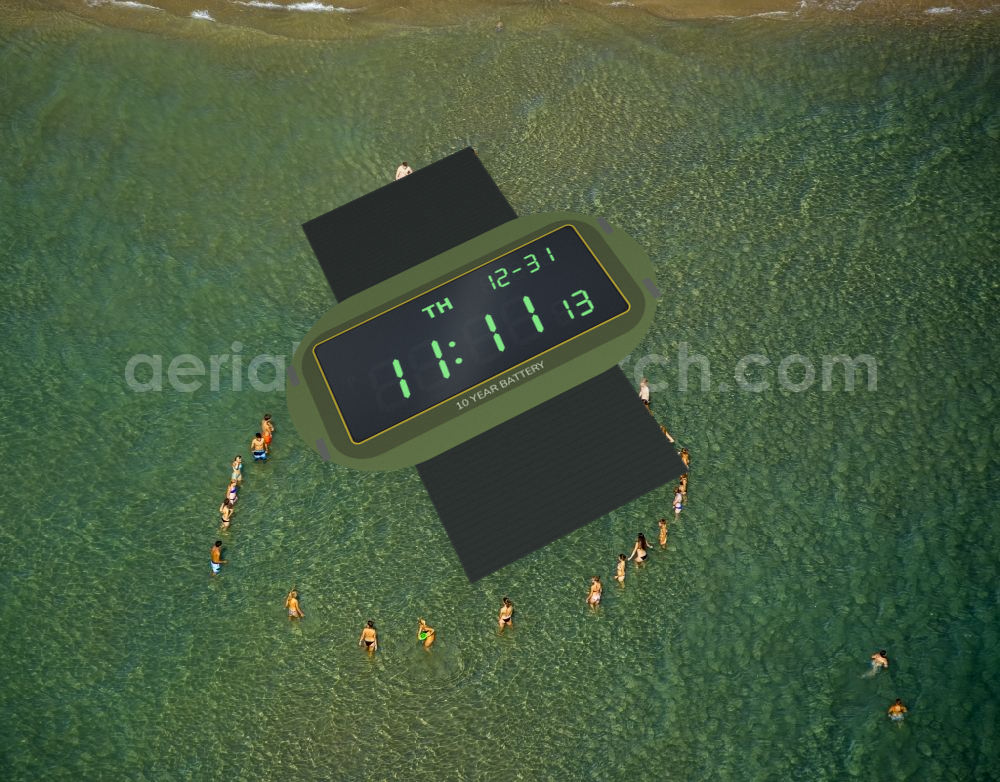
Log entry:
11h11m13s
